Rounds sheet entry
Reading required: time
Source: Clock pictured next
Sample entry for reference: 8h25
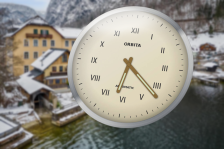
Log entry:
6h22
